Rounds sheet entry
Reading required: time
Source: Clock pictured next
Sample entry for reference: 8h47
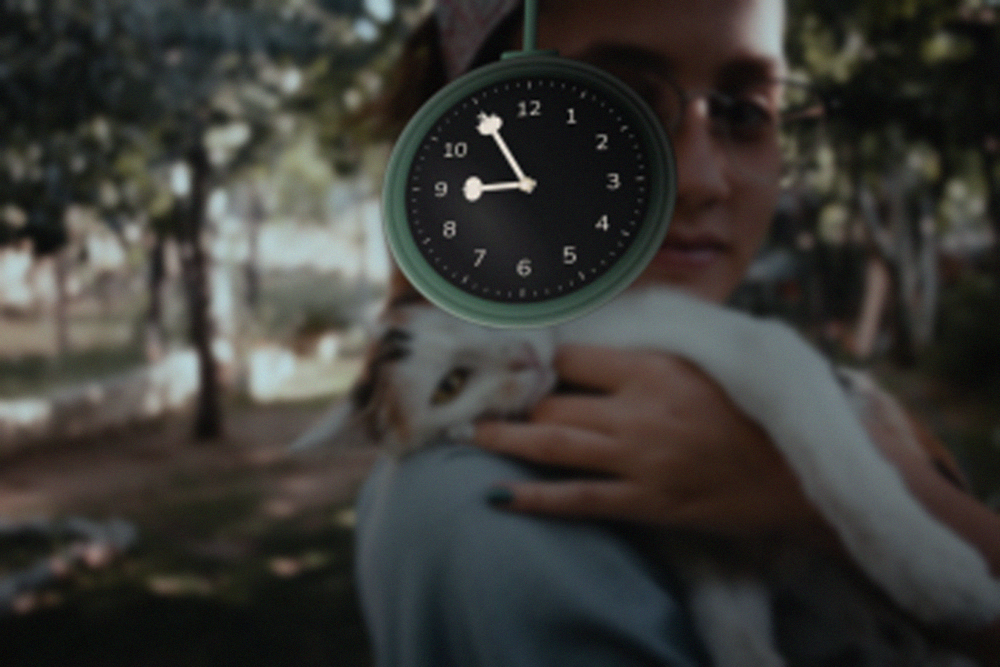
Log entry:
8h55
